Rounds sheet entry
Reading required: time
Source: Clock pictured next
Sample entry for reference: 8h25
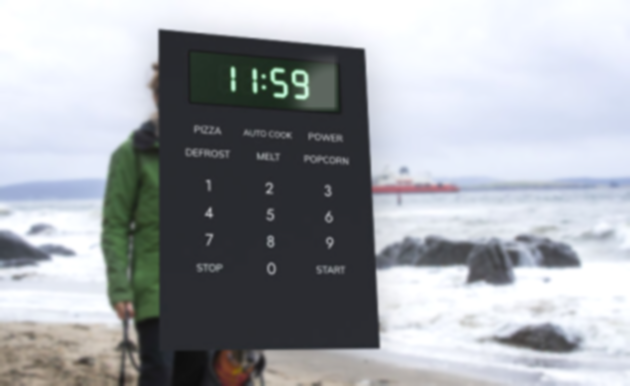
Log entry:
11h59
